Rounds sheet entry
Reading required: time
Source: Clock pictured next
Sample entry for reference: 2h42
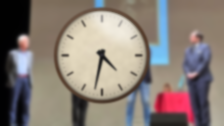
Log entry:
4h32
